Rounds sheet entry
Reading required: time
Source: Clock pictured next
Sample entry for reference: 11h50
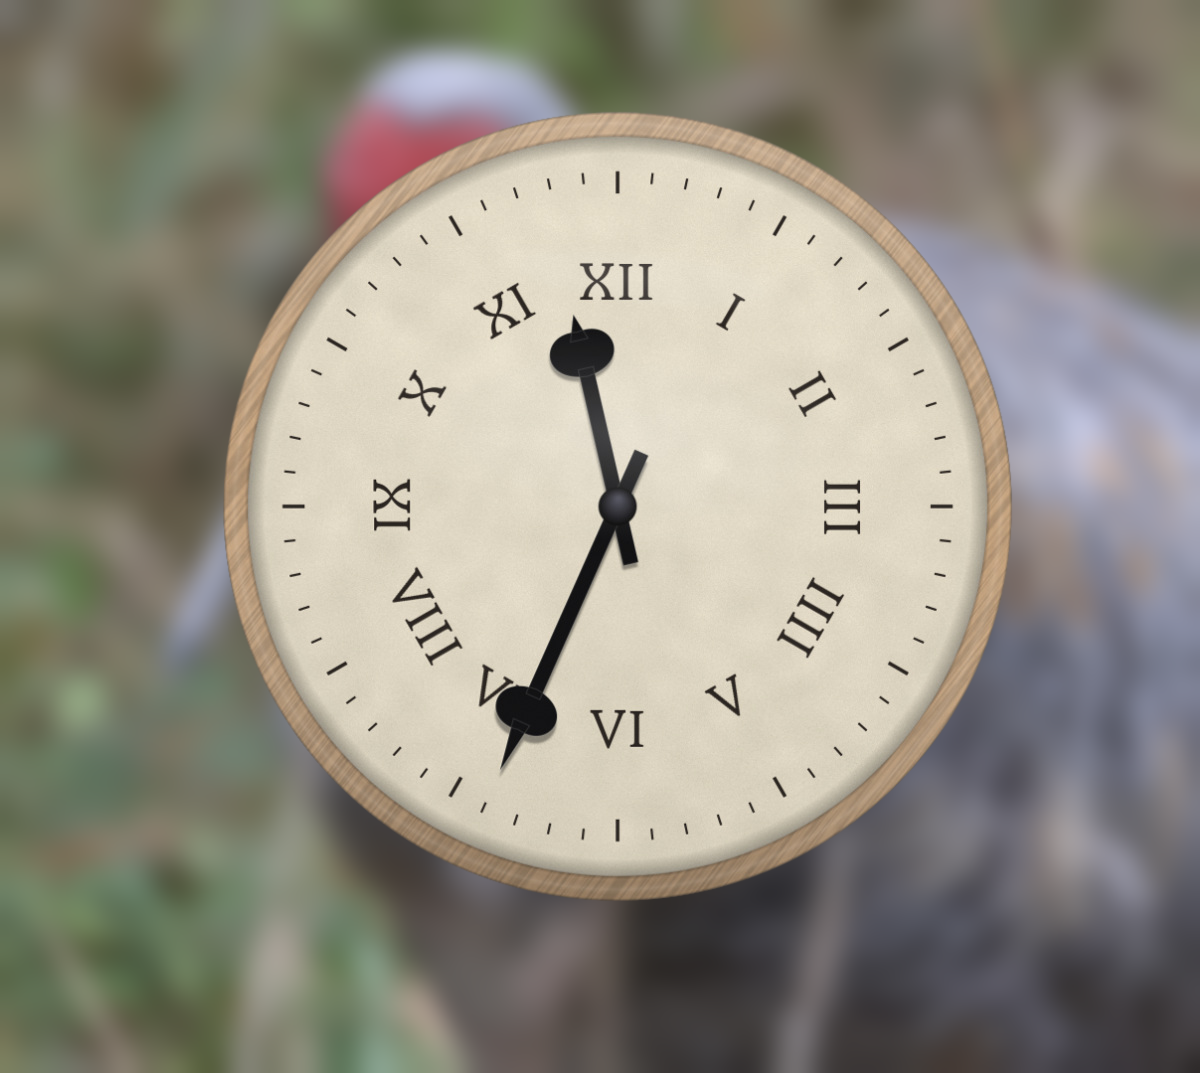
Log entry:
11h34
